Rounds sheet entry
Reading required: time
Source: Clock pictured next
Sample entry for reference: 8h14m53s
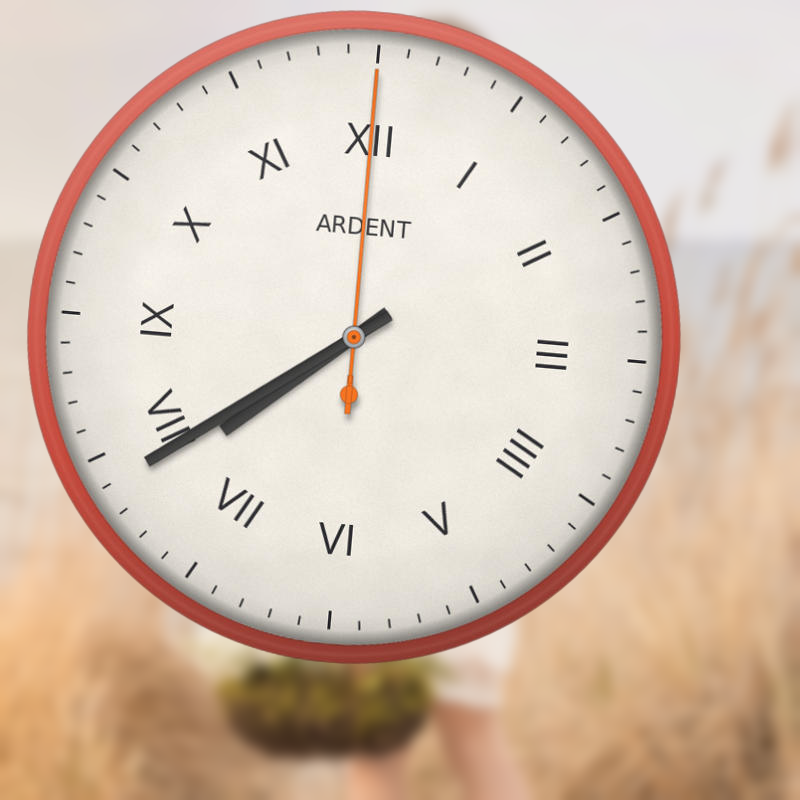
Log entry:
7h39m00s
